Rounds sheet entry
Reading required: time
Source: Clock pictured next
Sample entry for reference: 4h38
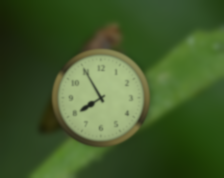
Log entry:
7h55
